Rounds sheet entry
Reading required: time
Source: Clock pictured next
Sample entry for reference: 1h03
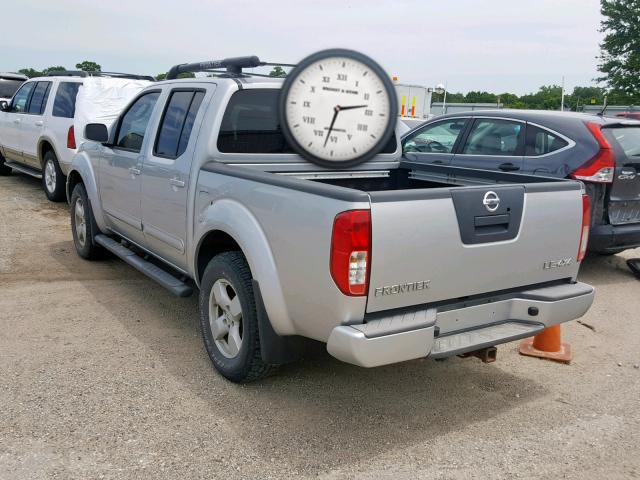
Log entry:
2h32
